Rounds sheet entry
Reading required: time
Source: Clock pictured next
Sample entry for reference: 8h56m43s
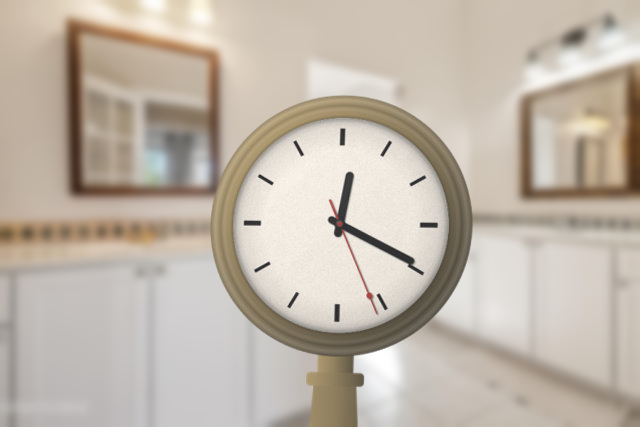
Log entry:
12h19m26s
